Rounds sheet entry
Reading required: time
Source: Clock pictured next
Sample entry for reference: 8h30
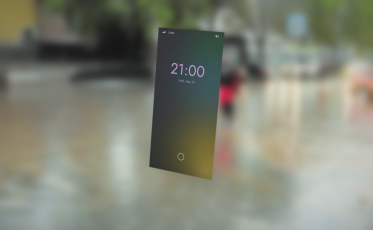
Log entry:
21h00
